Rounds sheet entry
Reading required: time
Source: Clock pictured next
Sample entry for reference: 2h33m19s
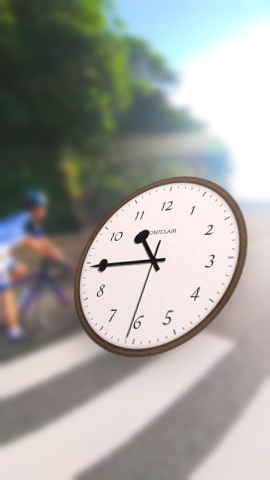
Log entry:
10h44m31s
